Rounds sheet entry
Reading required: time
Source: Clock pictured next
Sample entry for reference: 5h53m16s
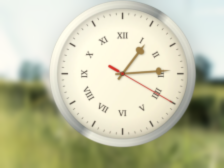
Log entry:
1h14m20s
